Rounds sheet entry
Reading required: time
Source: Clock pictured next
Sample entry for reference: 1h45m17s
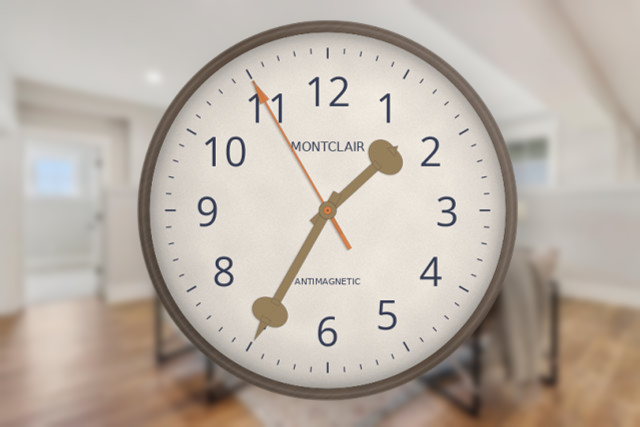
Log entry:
1h34m55s
